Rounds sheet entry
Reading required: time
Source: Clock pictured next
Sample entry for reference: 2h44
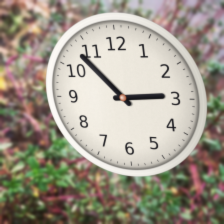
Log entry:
2h53
